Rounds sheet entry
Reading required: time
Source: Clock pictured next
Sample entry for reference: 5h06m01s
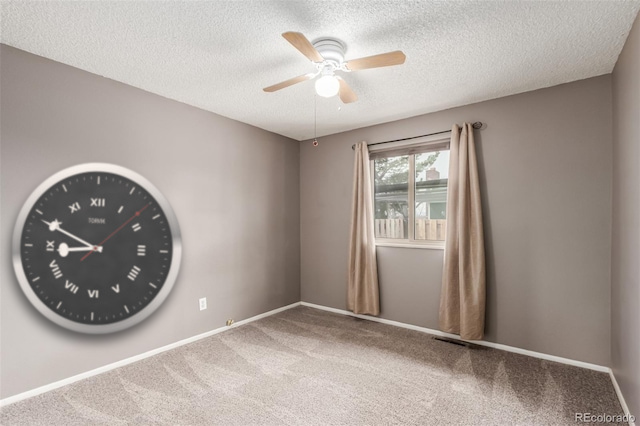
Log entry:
8h49m08s
